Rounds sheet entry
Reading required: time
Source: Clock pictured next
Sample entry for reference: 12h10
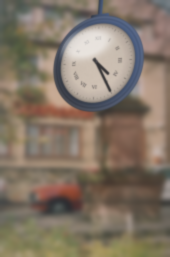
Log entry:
4h25
